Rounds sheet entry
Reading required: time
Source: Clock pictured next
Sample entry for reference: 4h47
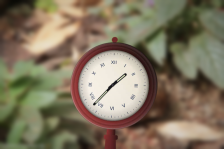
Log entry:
1h37
